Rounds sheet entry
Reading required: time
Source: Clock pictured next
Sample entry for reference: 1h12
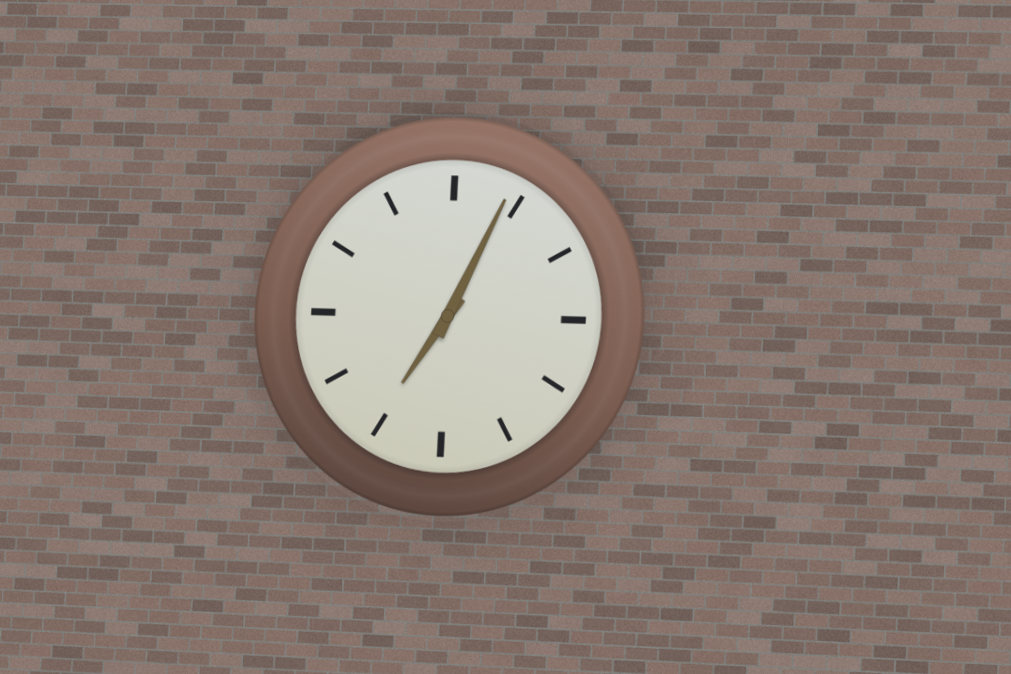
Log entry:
7h04
